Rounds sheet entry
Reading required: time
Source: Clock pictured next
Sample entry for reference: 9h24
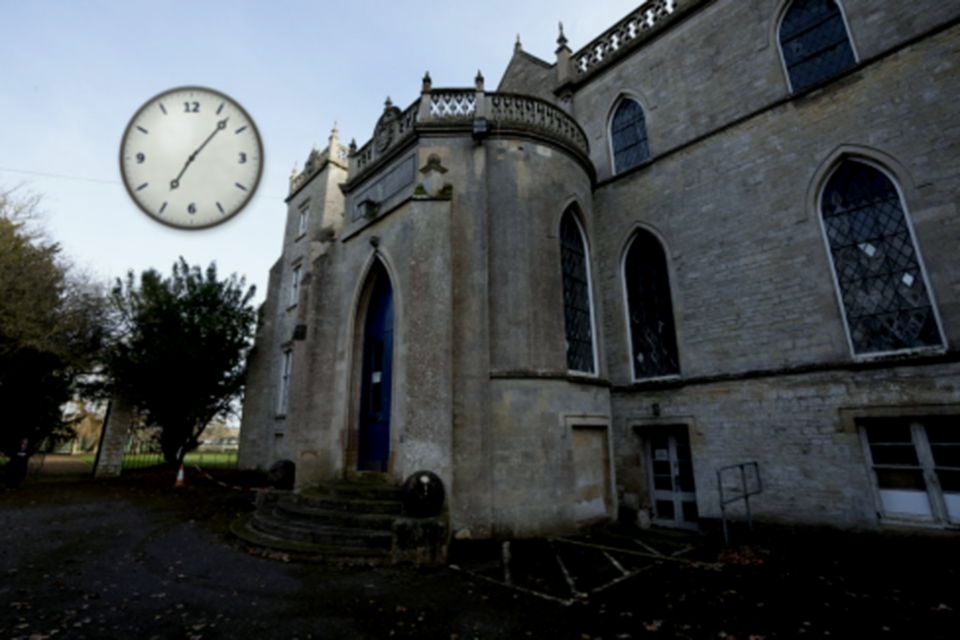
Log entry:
7h07
